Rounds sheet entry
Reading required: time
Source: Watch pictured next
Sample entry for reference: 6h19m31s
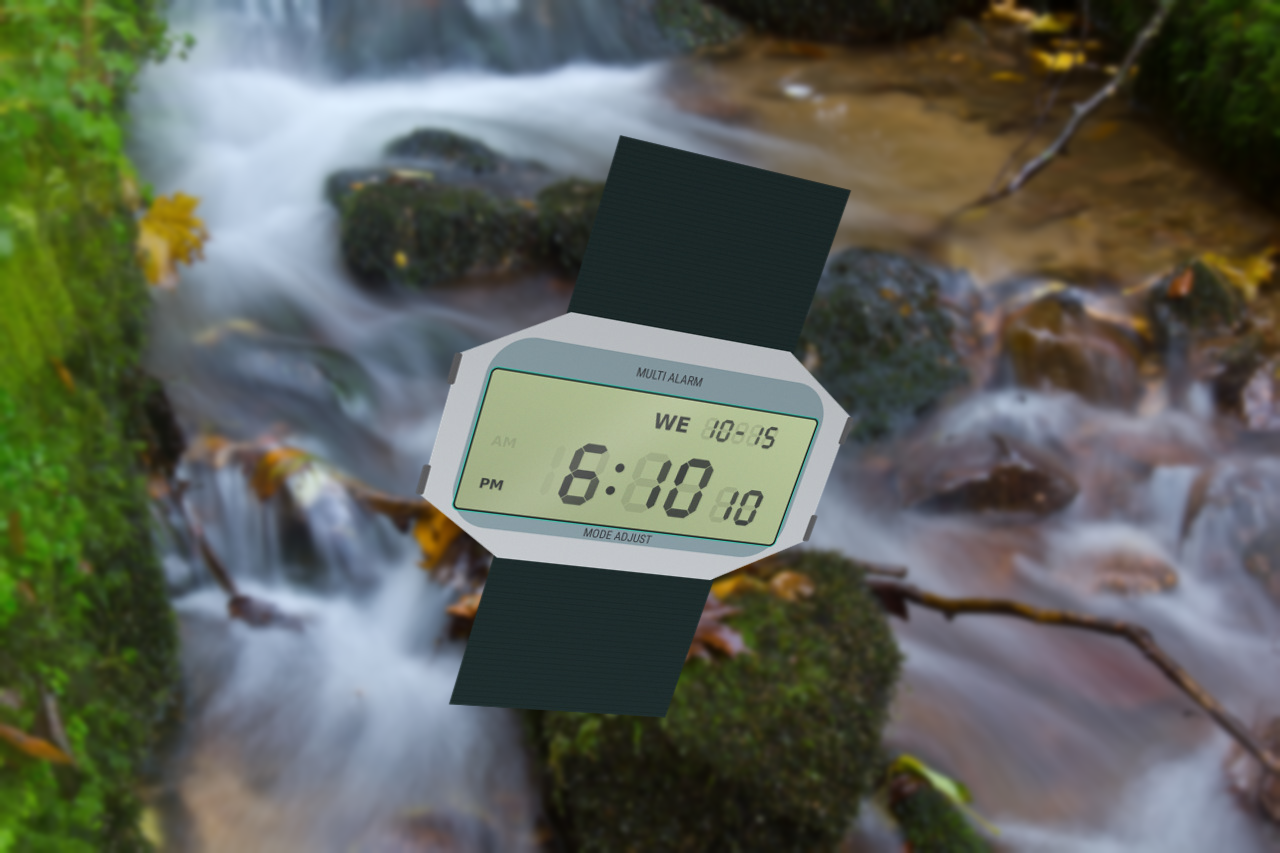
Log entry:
6h10m10s
